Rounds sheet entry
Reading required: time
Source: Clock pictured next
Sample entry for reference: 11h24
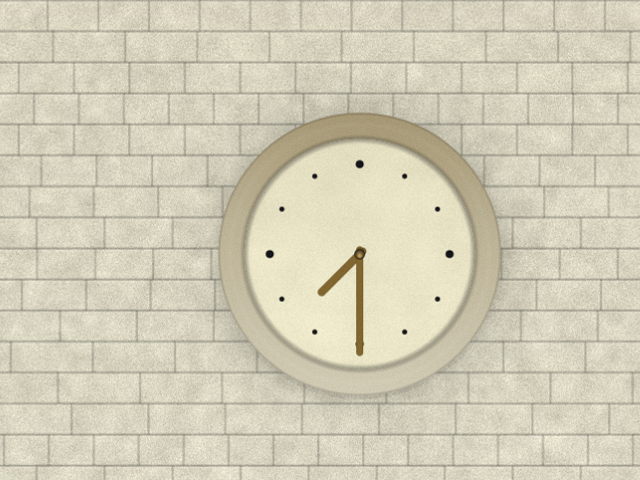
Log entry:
7h30
